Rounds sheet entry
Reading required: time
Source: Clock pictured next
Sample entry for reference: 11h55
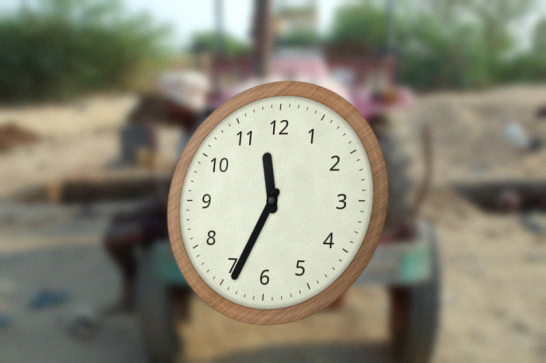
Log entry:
11h34
